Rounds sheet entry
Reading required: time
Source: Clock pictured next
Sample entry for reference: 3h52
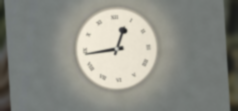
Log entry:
12h44
